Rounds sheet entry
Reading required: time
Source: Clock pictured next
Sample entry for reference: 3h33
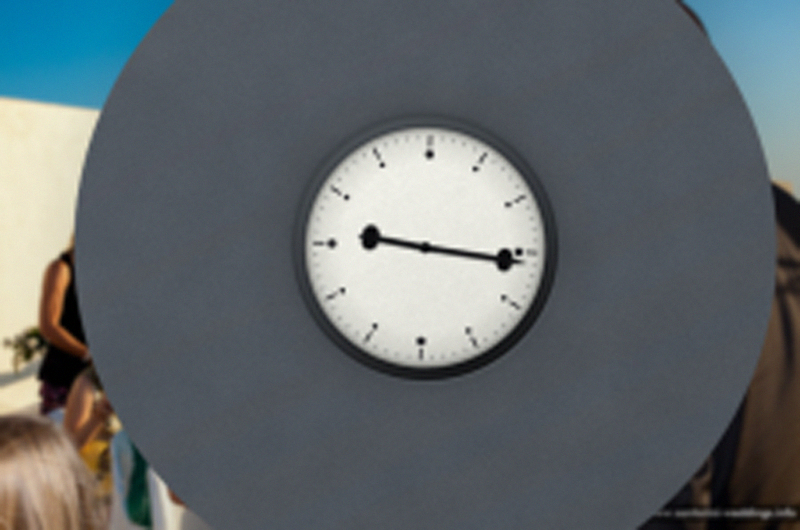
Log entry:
9h16
